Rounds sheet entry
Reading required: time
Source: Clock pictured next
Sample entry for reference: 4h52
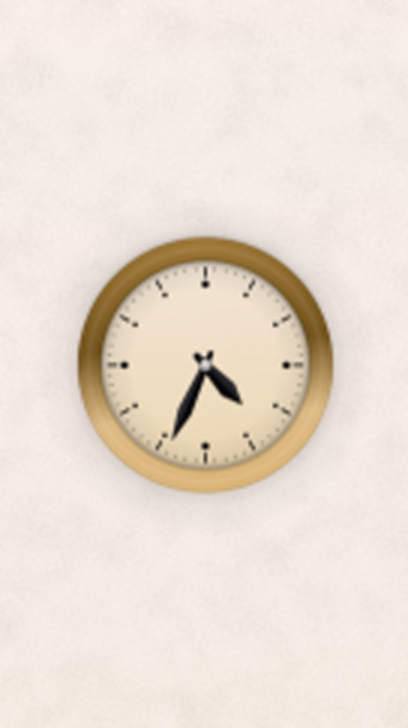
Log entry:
4h34
